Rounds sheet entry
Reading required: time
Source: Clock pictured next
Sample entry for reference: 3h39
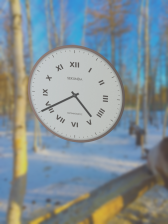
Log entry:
4h40
